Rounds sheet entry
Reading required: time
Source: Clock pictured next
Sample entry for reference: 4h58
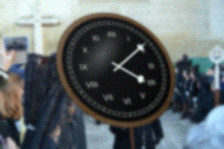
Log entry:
4h09
